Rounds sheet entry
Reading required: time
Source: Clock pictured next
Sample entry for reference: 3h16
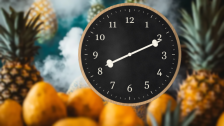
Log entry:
8h11
